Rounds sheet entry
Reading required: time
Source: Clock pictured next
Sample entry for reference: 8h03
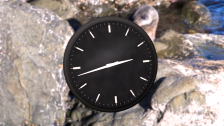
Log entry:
2h43
